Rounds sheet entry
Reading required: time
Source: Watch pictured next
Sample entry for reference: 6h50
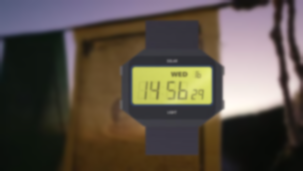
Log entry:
14h56
